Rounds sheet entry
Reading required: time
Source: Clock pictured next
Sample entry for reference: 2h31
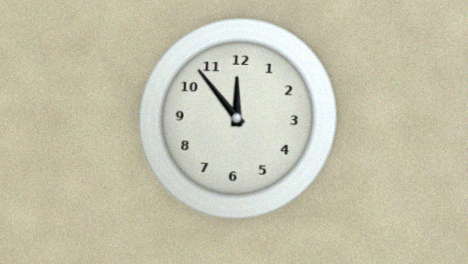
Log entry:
11h53
